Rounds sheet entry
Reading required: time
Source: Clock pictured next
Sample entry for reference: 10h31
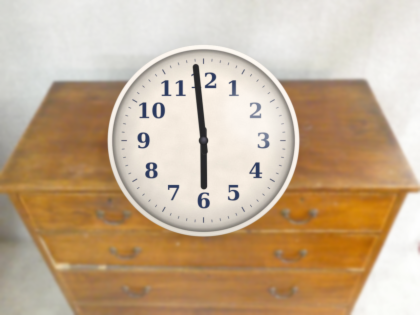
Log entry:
5h59
